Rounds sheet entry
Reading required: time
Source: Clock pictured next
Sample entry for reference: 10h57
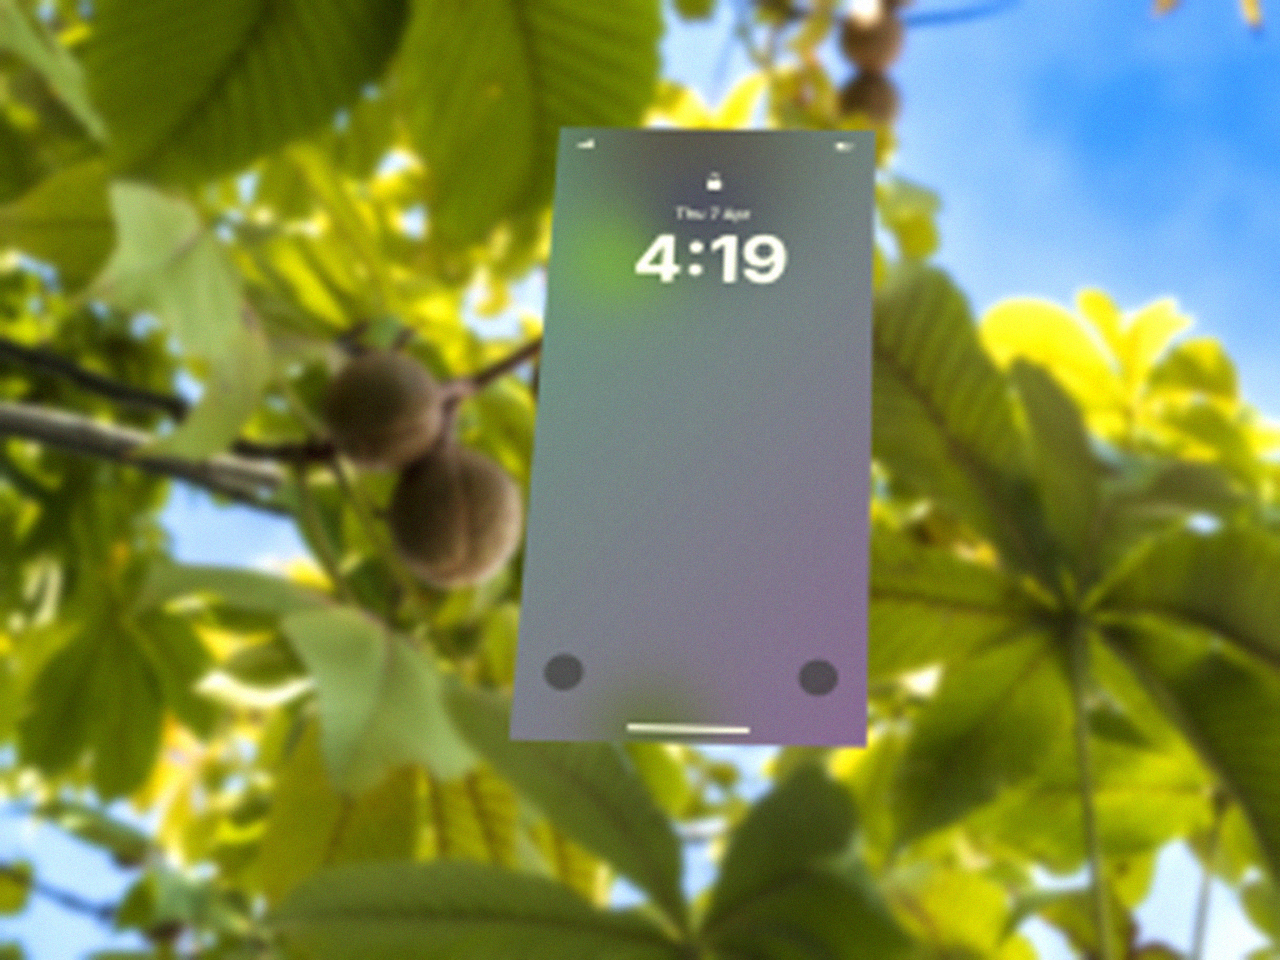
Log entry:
4h19
